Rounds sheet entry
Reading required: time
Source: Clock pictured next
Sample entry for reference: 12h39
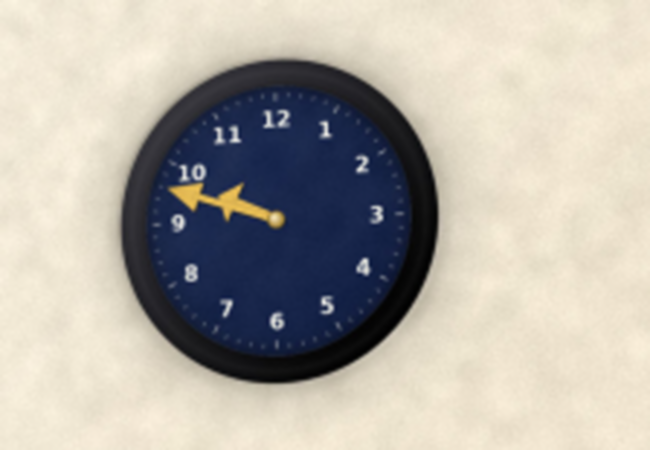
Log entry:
9h48
